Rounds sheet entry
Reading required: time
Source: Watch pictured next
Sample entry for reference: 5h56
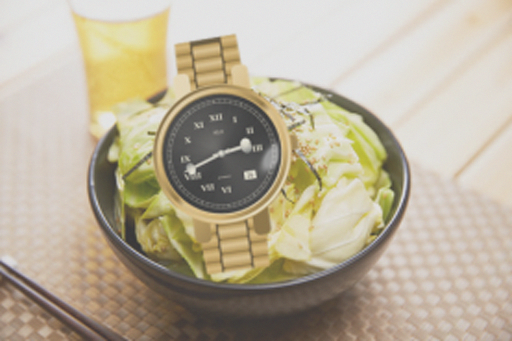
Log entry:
2h42
